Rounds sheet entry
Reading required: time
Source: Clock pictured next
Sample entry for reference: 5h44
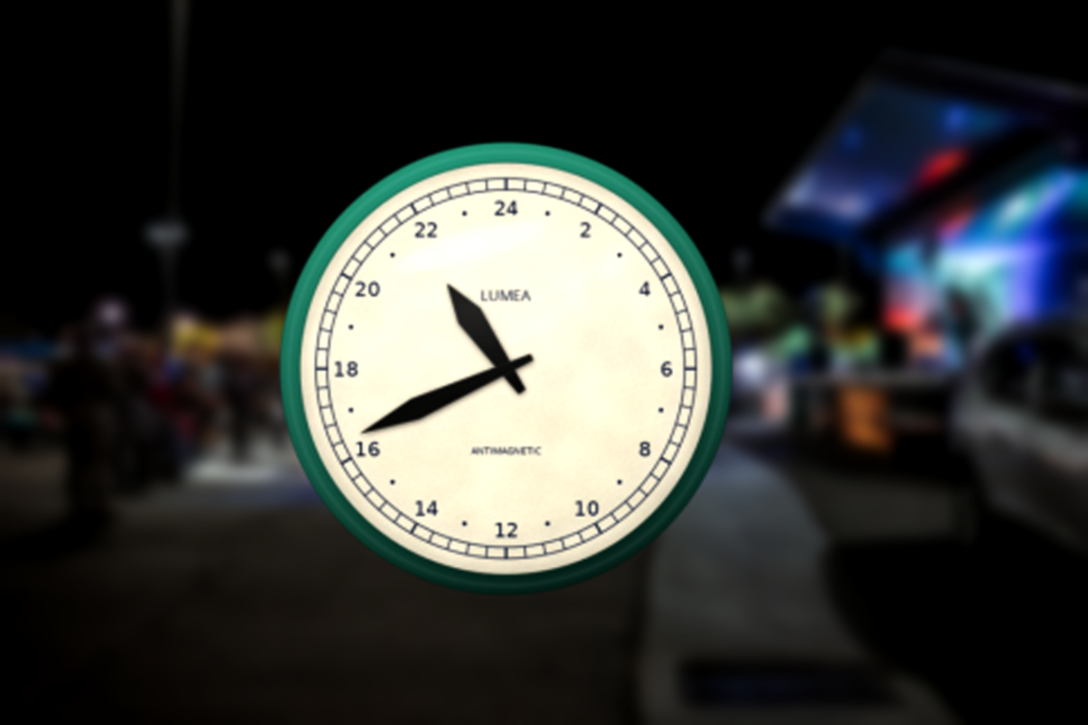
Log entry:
21h41
